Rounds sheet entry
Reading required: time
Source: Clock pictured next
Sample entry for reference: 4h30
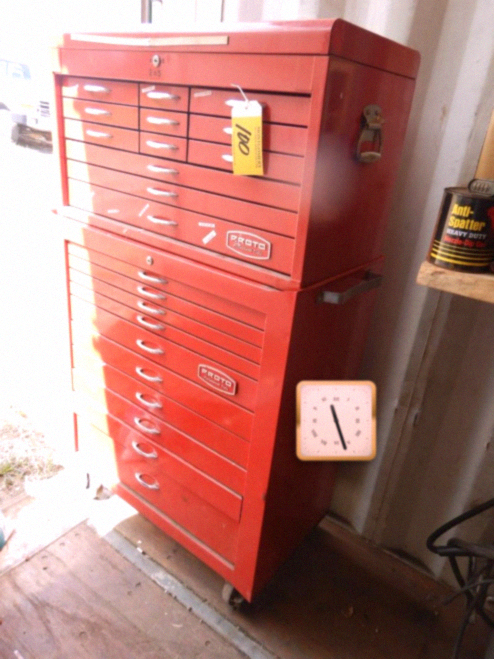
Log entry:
11h27
